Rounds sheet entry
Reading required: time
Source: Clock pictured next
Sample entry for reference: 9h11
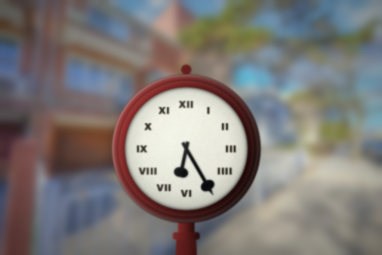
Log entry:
6h25
